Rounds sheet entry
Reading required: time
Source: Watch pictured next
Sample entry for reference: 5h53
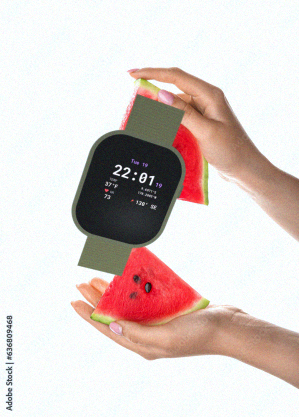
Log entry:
22h01
